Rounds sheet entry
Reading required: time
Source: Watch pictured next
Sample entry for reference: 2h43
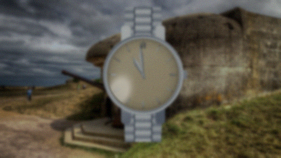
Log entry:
10h59
